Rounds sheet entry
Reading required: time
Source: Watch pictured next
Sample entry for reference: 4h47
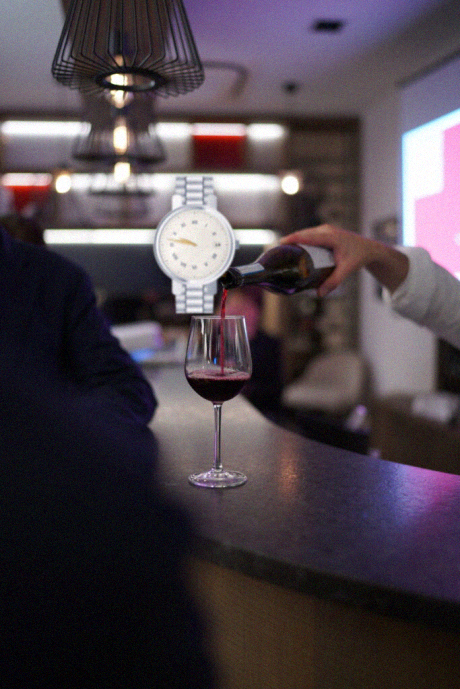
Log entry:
9h47
